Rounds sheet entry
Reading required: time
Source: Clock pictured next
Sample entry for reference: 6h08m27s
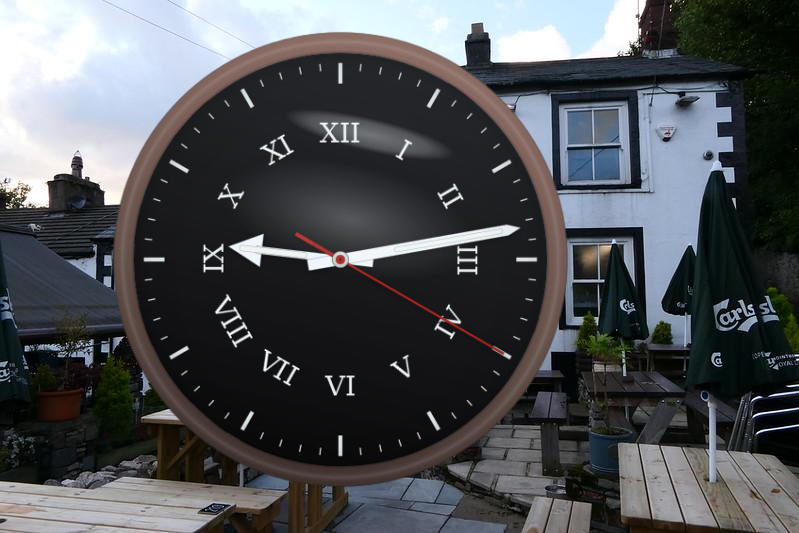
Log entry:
9h13m20s
